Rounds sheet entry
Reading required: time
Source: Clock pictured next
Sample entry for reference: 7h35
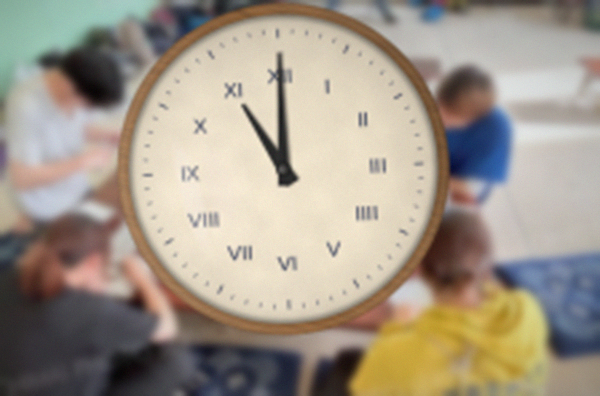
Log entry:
11h00
